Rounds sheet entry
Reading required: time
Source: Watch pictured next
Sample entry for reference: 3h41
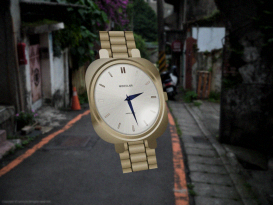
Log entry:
2h28
